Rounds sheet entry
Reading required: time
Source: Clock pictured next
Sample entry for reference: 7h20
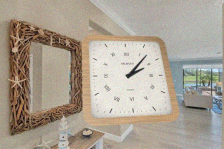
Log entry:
2h07
